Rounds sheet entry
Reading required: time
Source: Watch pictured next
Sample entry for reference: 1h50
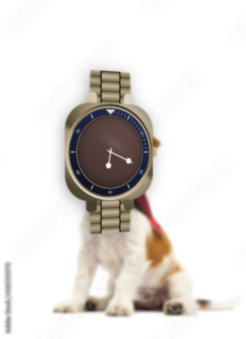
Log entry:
6h19
